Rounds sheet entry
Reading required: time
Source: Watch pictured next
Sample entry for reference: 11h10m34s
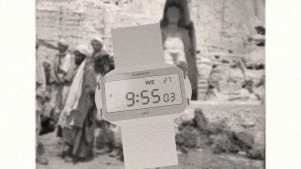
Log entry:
9h55m03s
